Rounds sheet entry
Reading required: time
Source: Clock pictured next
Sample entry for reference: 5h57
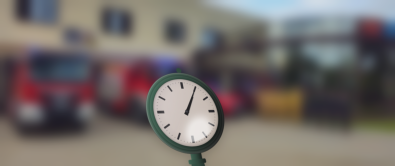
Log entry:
1h05
